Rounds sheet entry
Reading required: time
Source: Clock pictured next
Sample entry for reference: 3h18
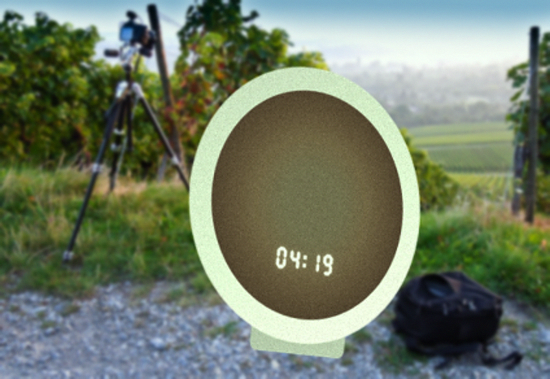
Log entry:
4h19
